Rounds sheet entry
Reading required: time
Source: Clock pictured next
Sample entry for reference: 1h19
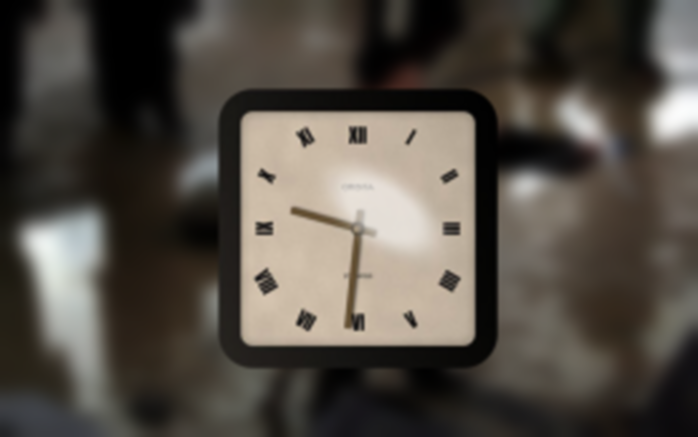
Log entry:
9h31
